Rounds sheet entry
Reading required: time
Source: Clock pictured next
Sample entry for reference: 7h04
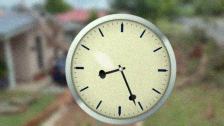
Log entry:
8h26
